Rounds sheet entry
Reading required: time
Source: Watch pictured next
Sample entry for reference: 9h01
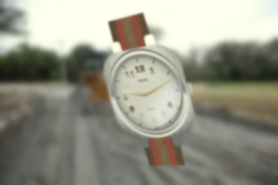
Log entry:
9h12
